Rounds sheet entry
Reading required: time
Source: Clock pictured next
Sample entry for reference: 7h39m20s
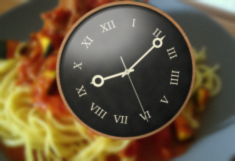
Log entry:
9h11m30s
